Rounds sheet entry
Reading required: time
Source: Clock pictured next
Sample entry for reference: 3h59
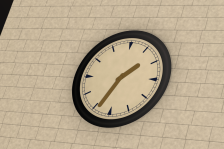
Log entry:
1h34
